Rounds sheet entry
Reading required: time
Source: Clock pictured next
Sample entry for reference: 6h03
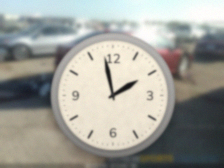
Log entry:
1h58
